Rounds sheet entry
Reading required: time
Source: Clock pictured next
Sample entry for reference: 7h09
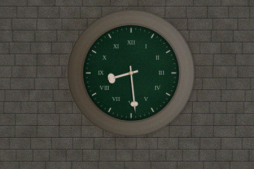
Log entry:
8h29
